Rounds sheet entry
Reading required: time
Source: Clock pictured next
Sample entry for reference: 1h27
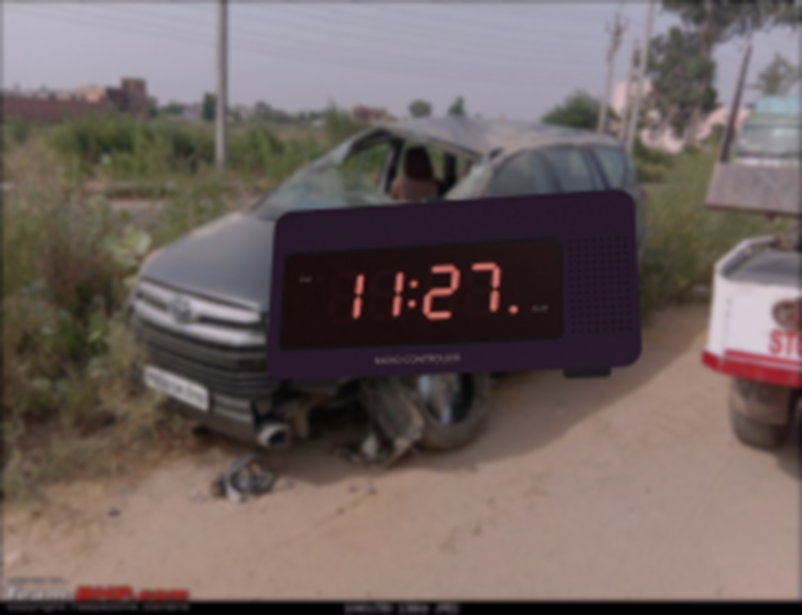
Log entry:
11h27
